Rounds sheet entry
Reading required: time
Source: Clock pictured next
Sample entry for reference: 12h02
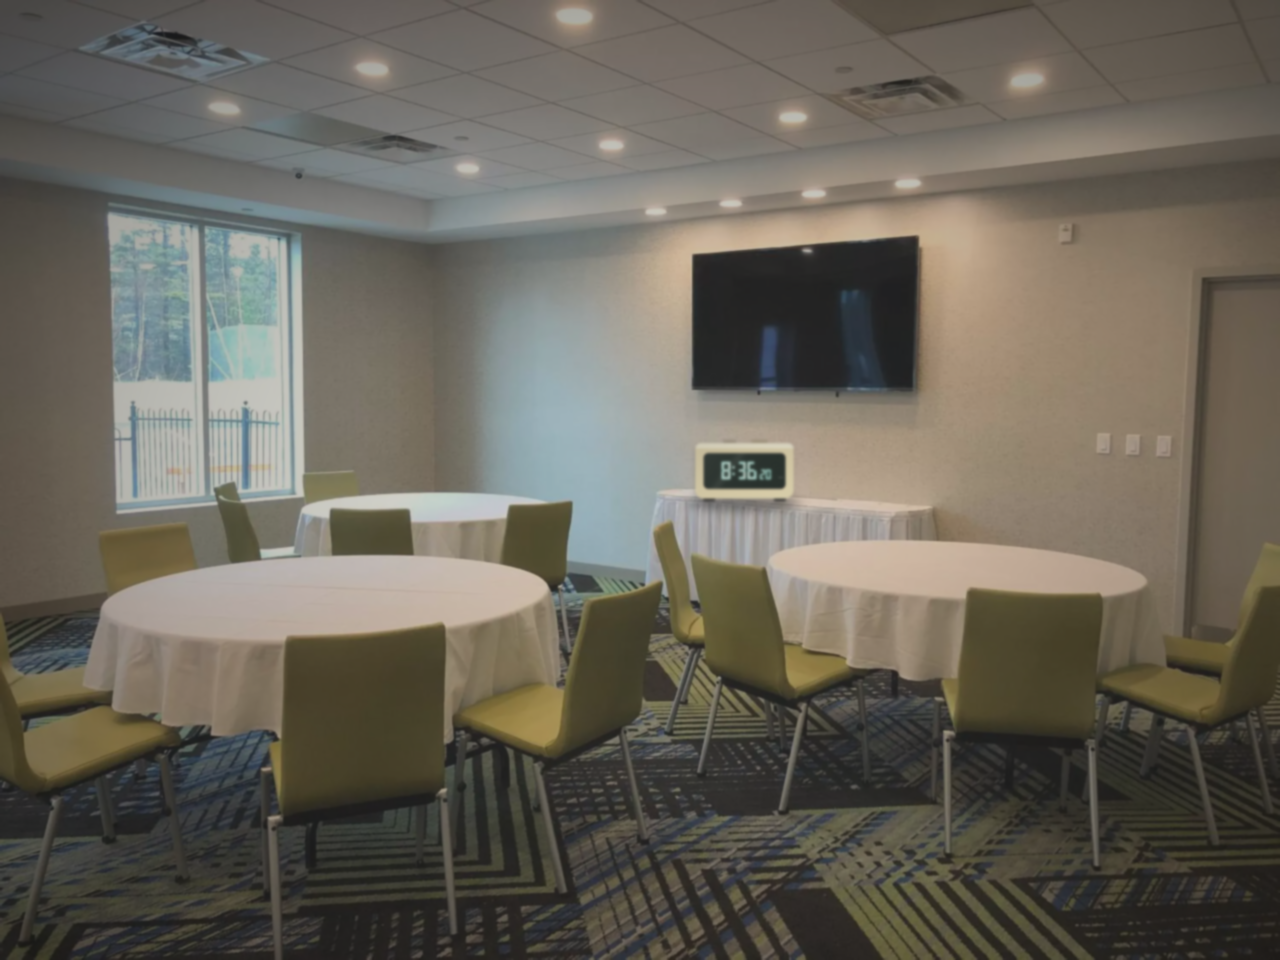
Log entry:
8h36
